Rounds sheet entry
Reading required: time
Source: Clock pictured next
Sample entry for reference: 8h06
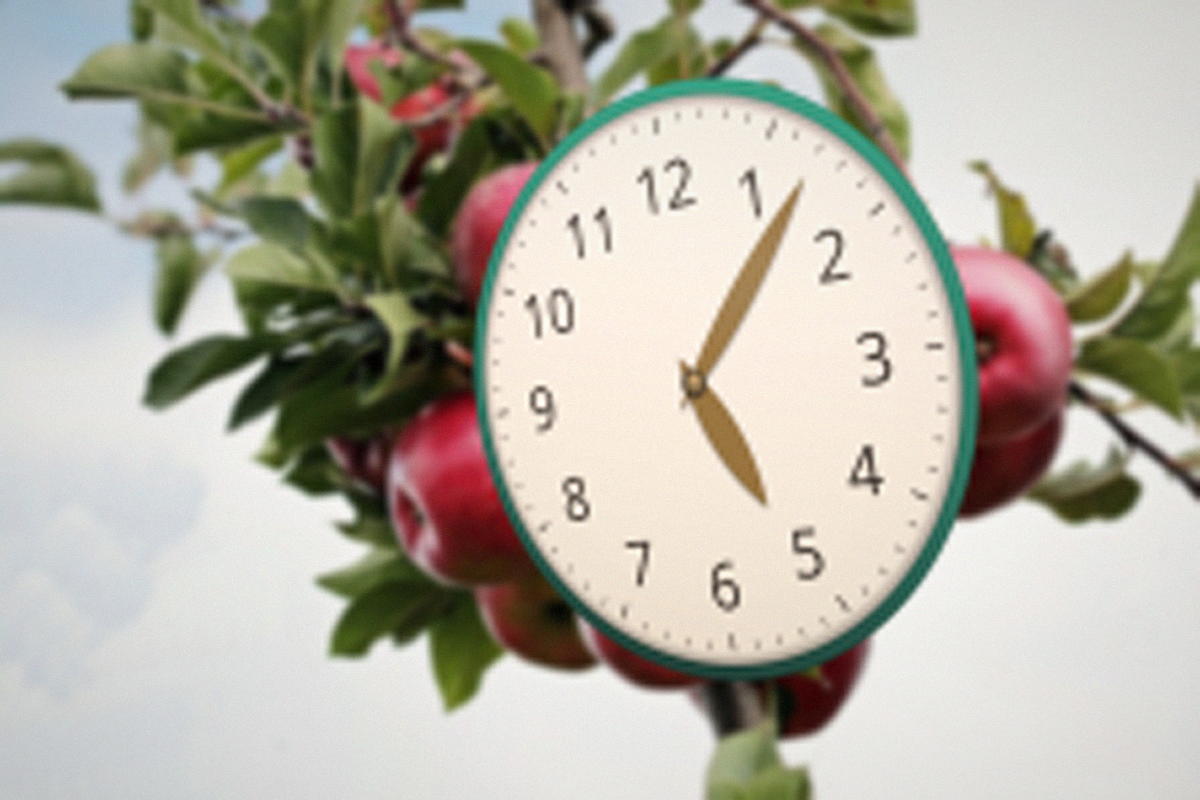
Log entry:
5h07
